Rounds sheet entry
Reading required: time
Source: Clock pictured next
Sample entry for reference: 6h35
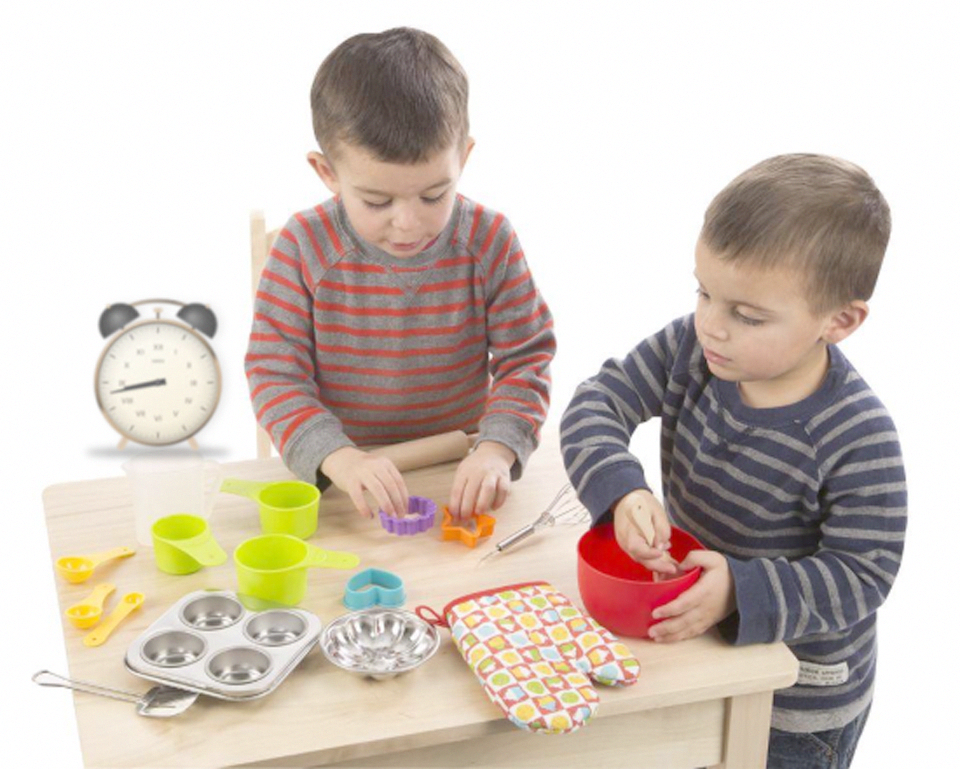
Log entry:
8h43
